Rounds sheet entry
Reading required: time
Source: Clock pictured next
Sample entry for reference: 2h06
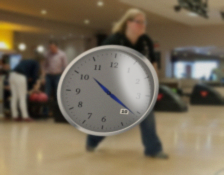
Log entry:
10h21
